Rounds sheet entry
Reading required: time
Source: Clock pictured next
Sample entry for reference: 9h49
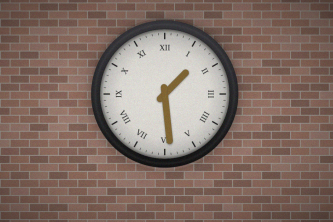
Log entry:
1h29
